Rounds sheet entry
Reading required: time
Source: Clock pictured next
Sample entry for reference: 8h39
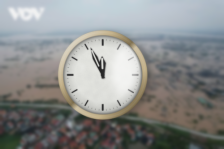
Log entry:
11h56
